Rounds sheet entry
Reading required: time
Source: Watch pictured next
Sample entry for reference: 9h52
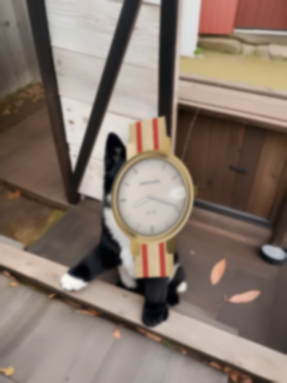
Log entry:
8h19
